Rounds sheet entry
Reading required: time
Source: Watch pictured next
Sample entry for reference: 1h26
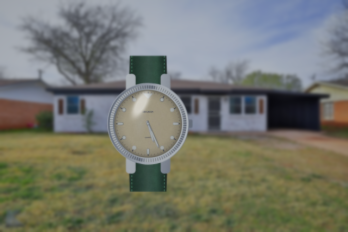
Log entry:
5h26
